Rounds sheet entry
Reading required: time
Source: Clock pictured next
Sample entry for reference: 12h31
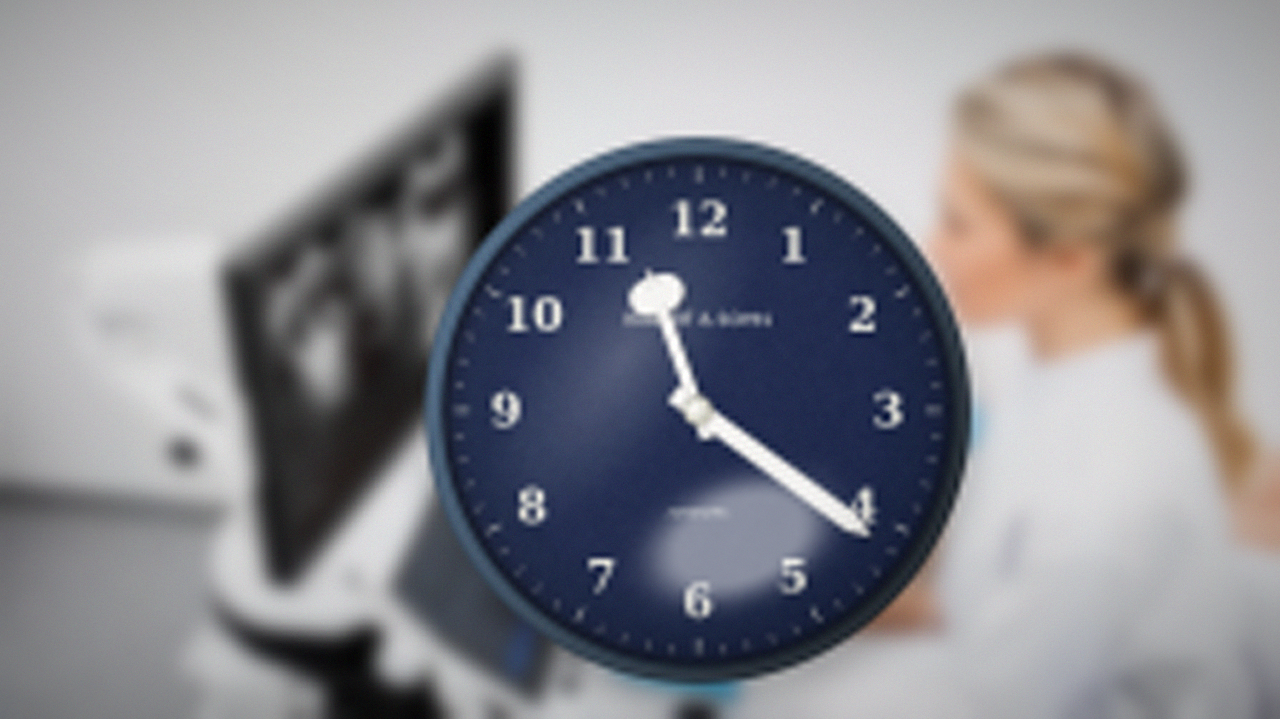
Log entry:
11h21
